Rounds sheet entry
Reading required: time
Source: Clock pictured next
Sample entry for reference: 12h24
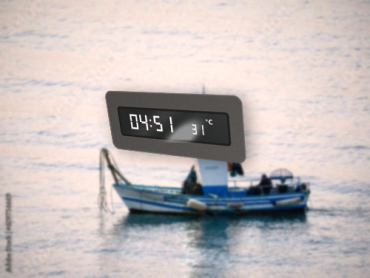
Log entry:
4h51
